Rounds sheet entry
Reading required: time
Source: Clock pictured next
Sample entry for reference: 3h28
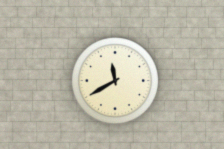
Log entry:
11h40
